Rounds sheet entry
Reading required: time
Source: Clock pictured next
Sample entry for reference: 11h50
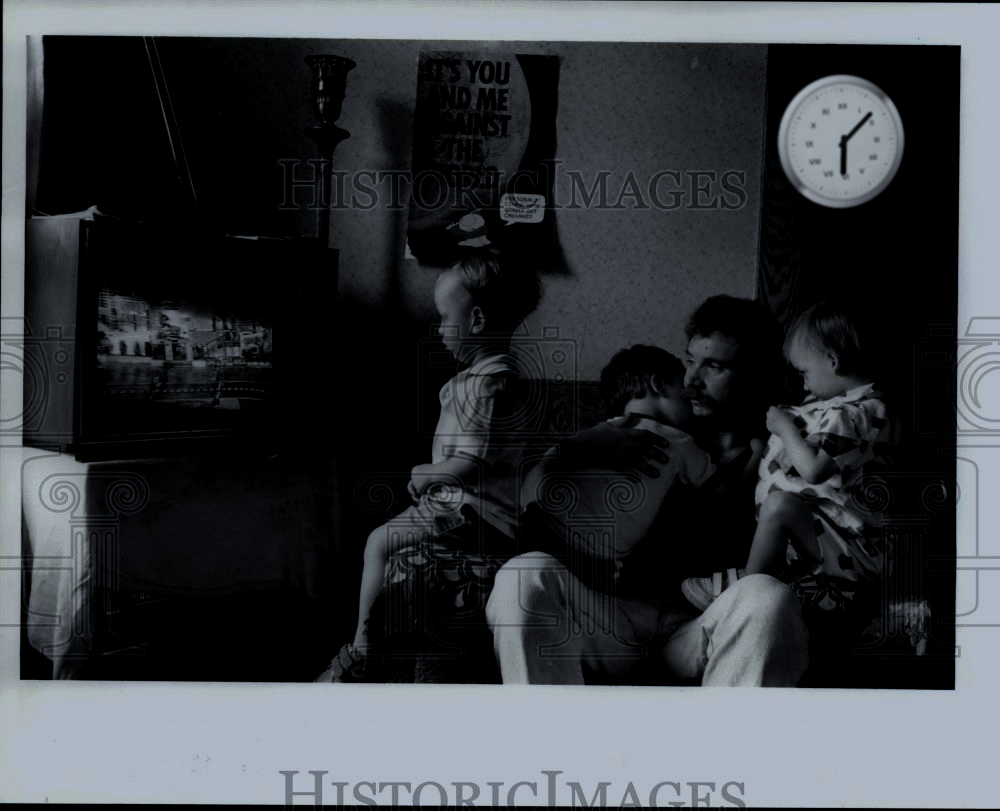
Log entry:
6h08
